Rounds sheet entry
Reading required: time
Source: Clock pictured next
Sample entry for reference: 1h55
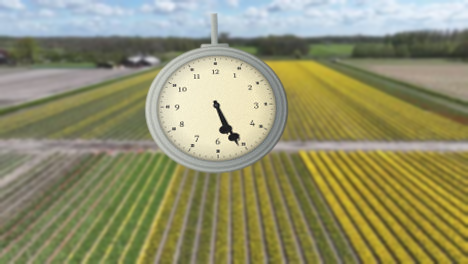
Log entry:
5h26
